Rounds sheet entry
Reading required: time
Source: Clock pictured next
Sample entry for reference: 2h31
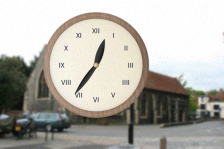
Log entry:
12h36
